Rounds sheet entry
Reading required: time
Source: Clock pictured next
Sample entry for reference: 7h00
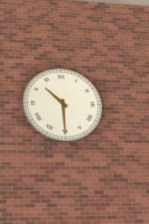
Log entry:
10h30
